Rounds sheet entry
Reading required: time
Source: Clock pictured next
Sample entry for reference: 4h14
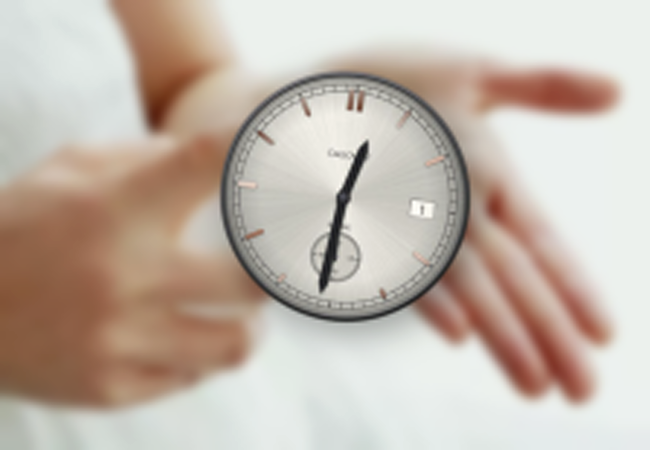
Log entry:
12h31
